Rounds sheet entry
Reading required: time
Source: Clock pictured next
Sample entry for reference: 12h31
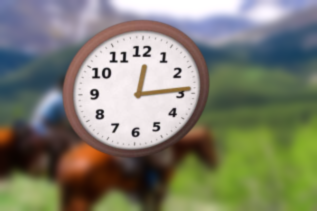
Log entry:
12h14
